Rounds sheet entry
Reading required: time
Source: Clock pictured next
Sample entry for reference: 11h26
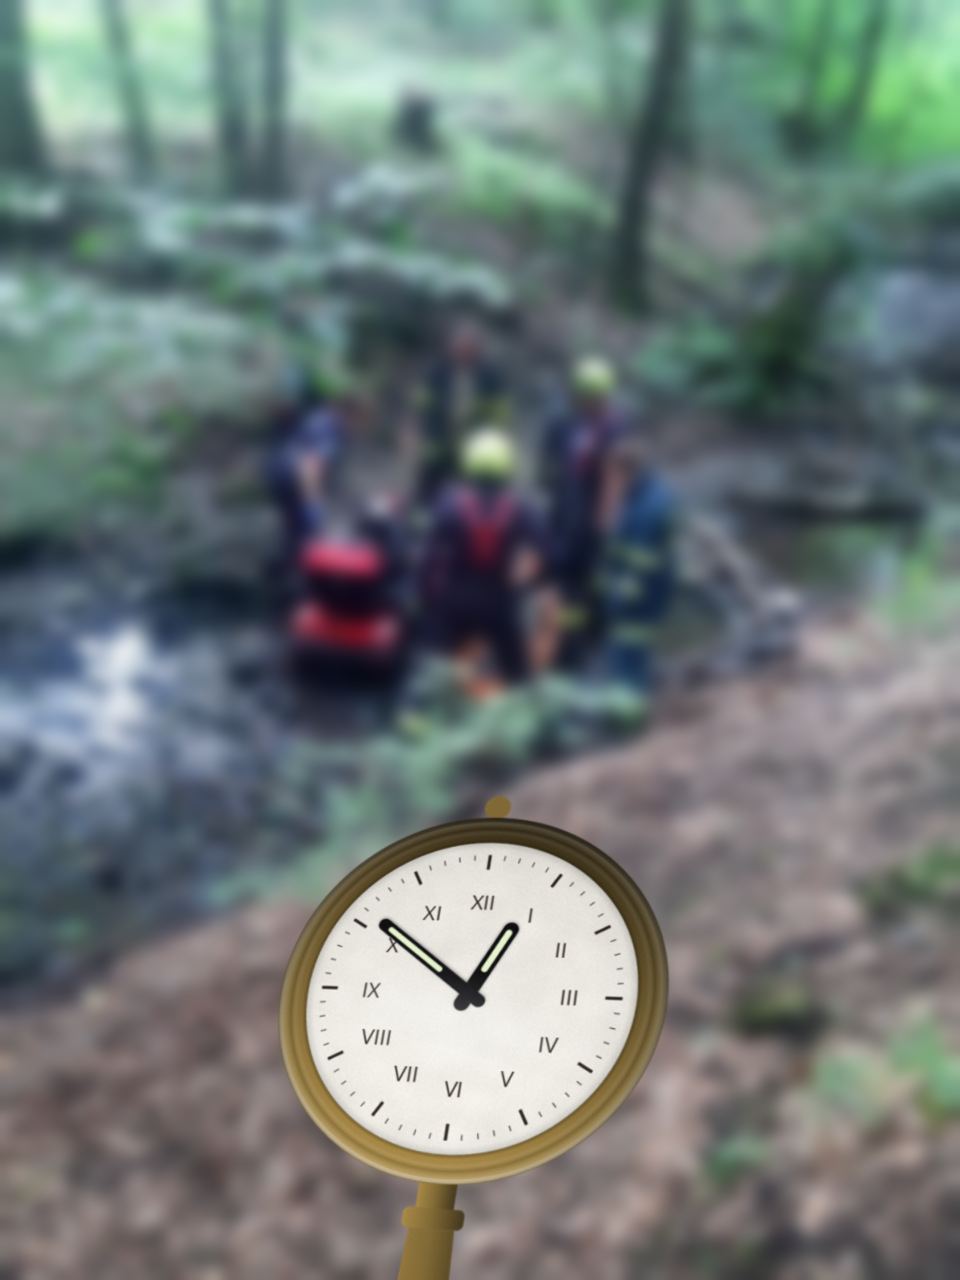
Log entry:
12h51
